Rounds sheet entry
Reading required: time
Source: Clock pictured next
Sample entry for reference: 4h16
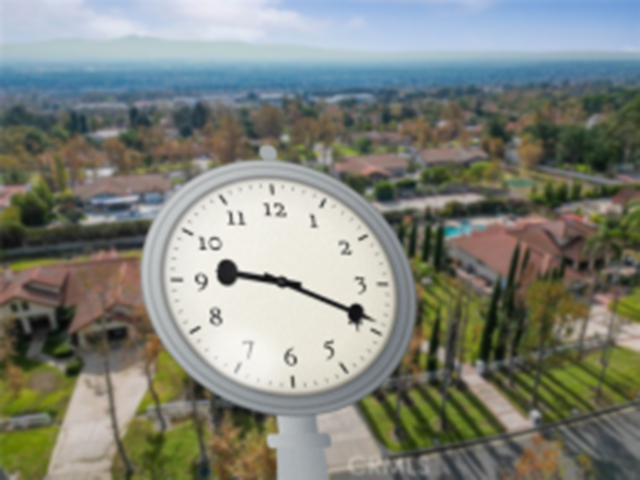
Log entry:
9h19
